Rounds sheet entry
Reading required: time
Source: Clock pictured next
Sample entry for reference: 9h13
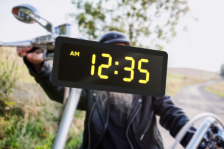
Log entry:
12h35
